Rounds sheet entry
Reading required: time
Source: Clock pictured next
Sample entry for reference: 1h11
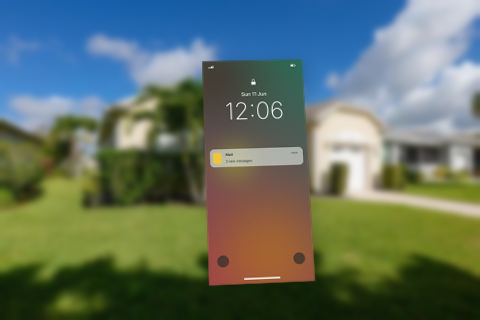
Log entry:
12h06
